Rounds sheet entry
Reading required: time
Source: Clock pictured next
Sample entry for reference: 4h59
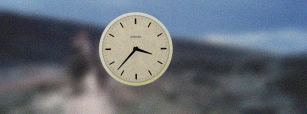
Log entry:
3h37
